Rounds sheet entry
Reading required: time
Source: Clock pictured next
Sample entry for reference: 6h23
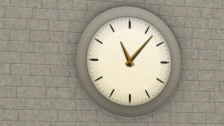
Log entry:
11h07
